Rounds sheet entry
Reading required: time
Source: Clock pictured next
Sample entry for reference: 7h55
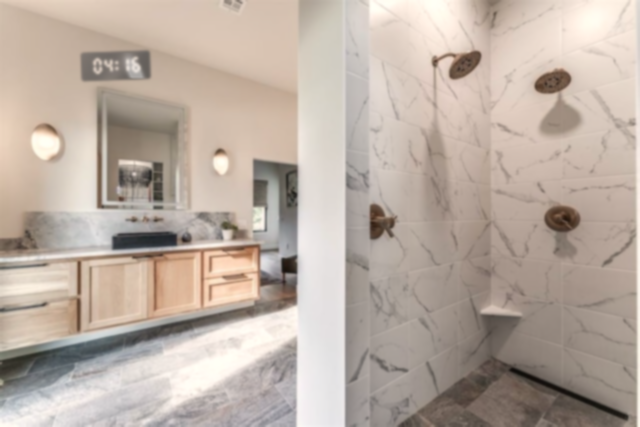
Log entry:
4h16
